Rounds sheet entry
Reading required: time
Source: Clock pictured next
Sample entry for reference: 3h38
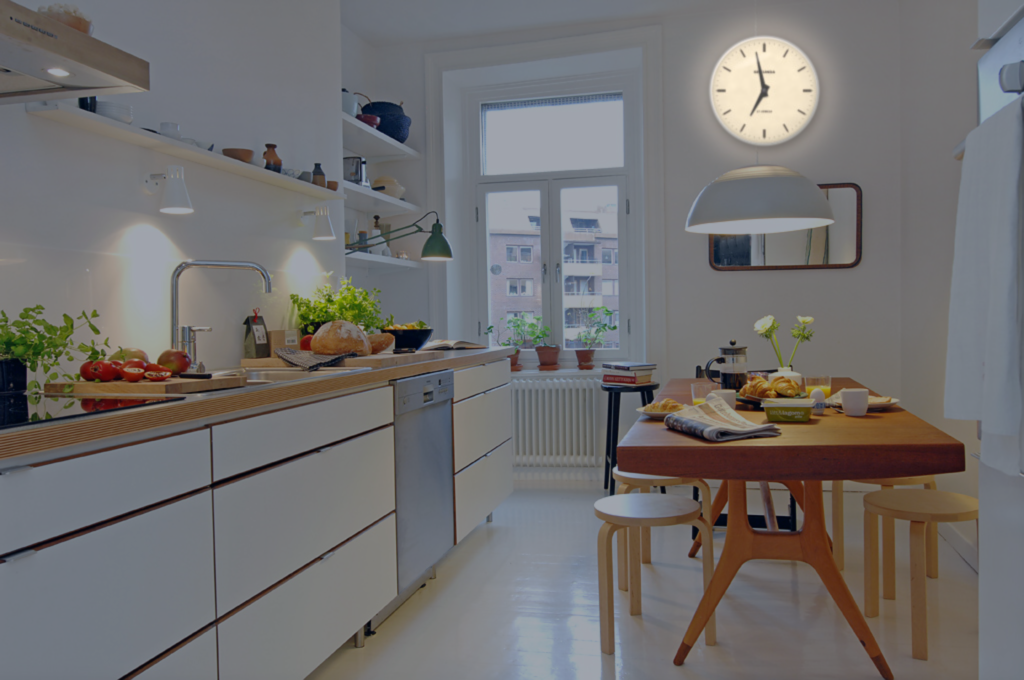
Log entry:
6h58
